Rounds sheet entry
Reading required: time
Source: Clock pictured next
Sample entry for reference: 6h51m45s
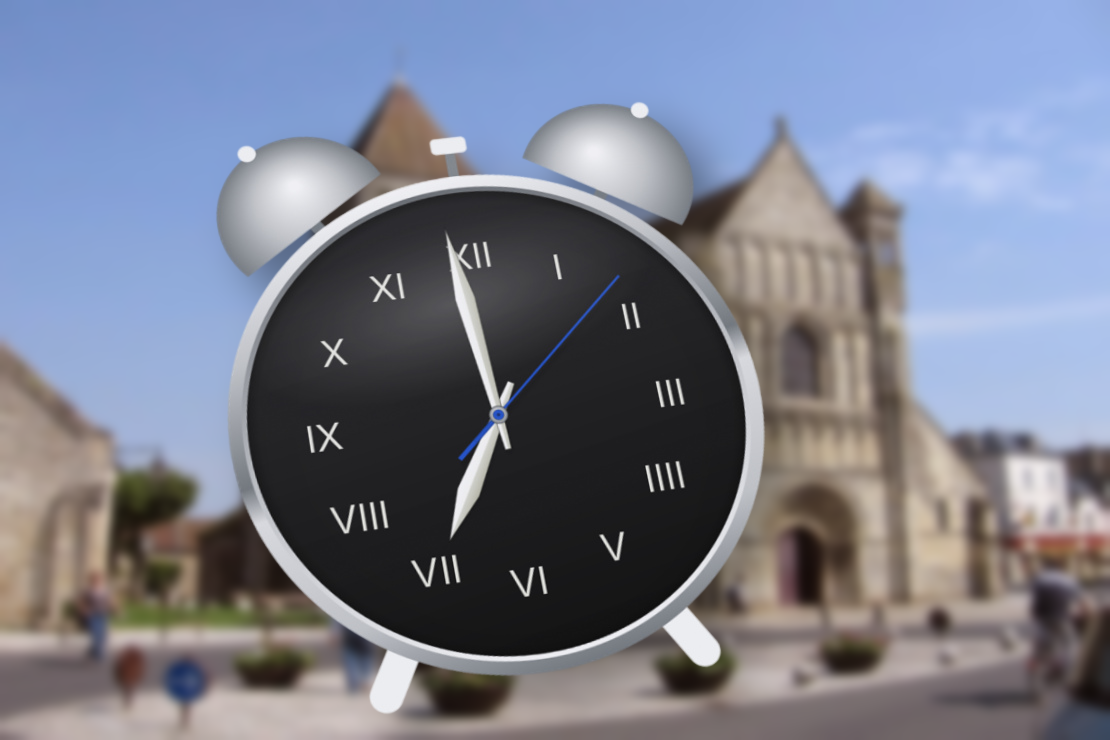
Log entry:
6h59m08s
